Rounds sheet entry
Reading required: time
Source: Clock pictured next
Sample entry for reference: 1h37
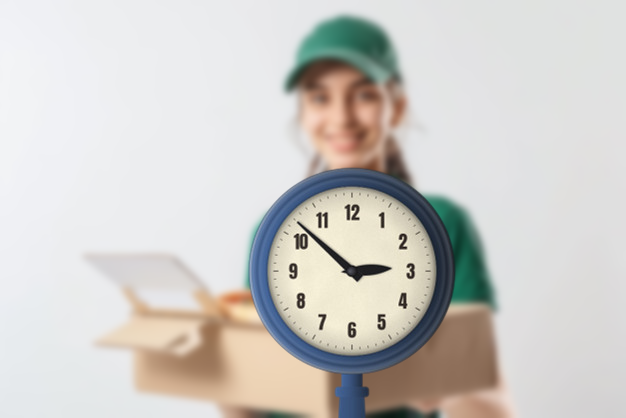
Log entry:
2h52
